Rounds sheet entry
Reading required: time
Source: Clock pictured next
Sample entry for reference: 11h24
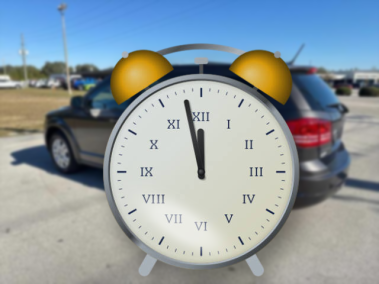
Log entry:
11h58
